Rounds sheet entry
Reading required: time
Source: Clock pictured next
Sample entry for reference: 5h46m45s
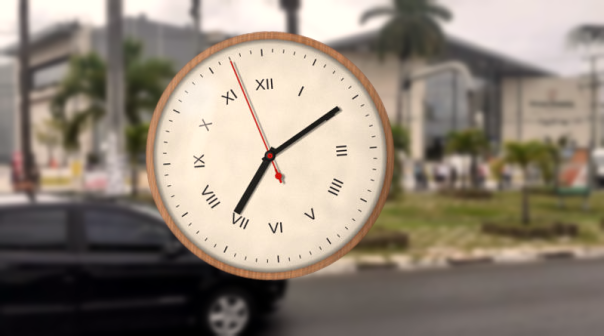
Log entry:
7h09m57s
